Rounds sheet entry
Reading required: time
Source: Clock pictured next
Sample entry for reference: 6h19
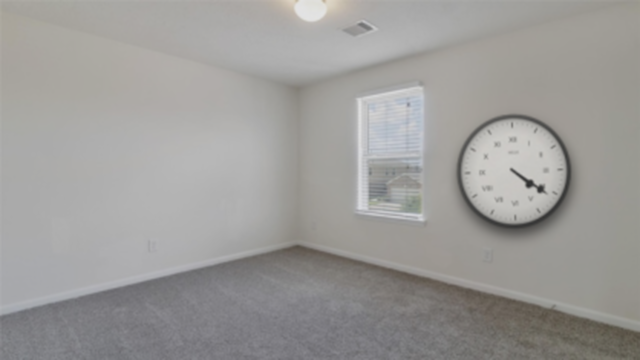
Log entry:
4h21
